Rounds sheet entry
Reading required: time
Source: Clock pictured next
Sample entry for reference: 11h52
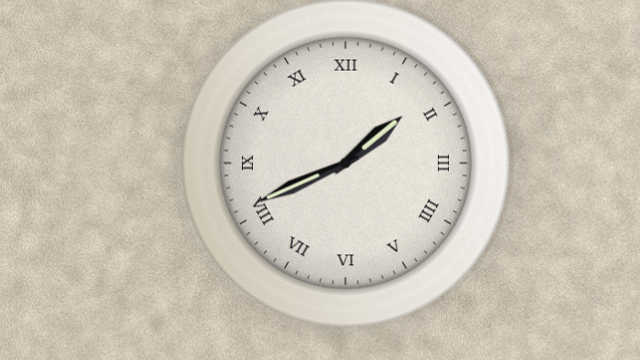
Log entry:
1h41
